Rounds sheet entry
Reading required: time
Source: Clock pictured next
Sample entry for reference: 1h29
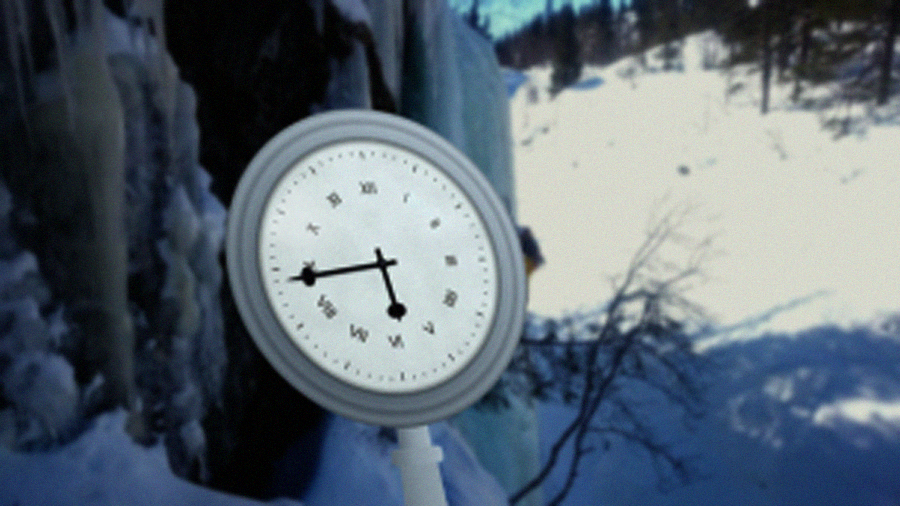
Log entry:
5h44
